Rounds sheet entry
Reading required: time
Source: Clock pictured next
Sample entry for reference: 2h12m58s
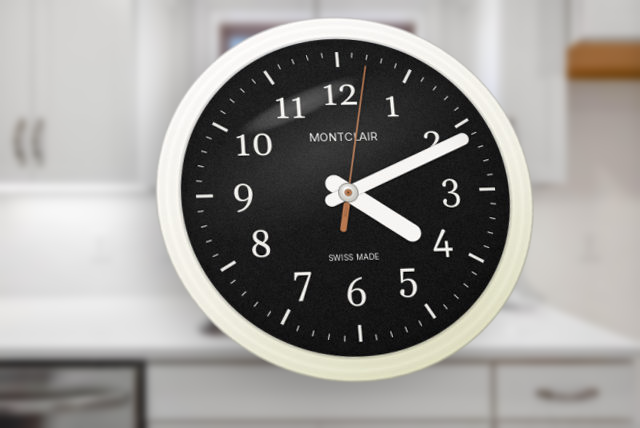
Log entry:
4h11m02s
